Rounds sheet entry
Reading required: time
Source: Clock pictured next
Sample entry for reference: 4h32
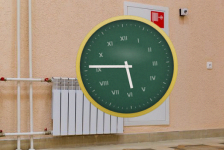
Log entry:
5h46
